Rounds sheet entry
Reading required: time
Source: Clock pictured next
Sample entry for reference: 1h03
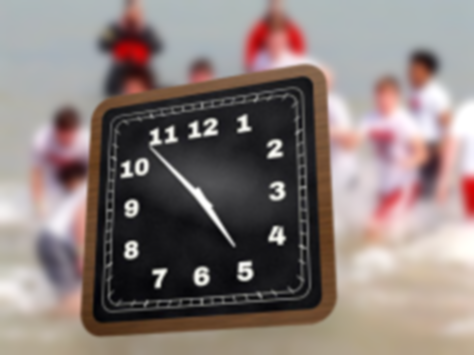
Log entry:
4h53
